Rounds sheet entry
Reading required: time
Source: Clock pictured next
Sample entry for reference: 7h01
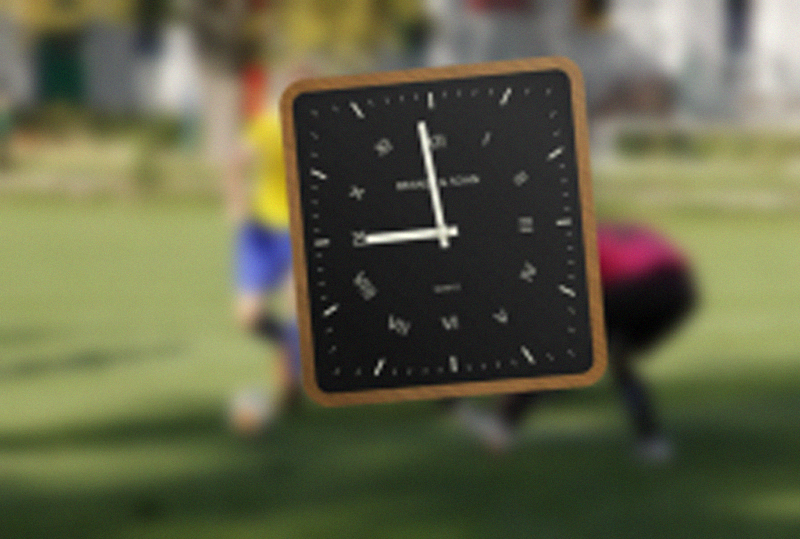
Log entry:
8h59
